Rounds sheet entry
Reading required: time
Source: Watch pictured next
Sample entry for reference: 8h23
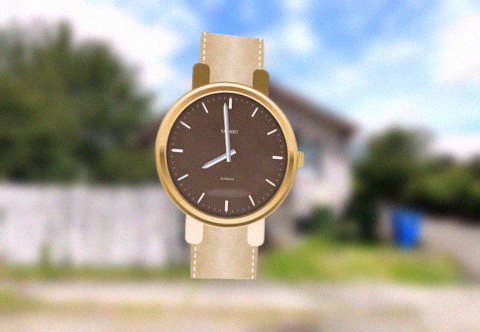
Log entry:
7h59
